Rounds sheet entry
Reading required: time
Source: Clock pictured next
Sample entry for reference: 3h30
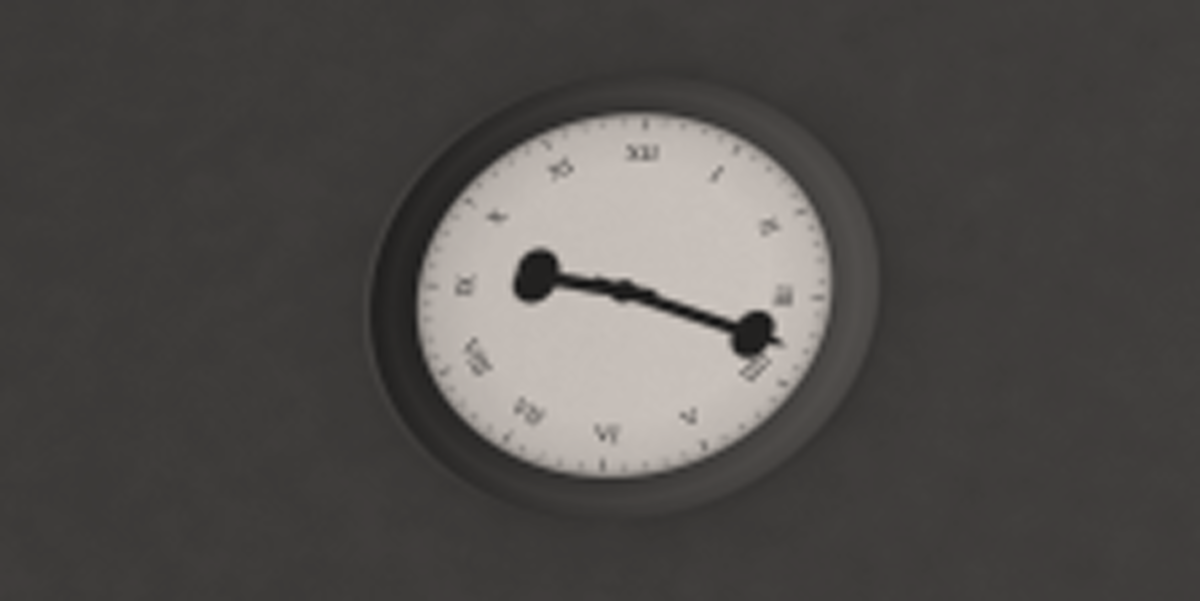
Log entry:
9h18
